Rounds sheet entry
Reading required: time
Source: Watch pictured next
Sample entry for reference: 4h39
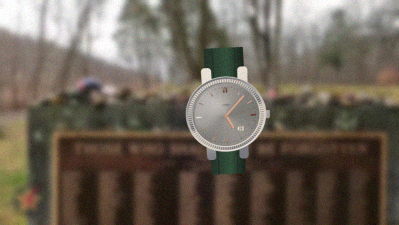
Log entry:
5h07
